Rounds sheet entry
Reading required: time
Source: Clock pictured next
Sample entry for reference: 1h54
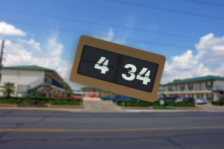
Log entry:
4h34
